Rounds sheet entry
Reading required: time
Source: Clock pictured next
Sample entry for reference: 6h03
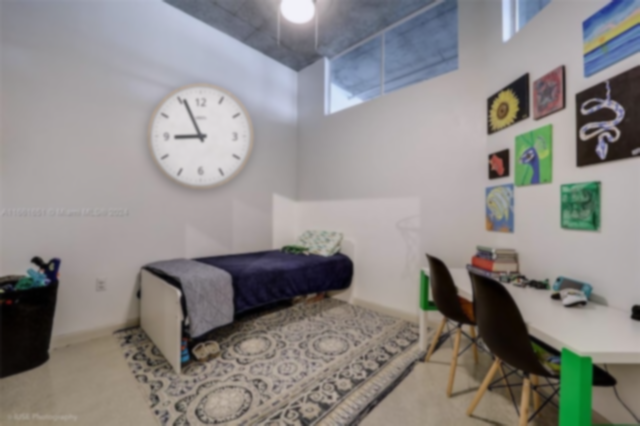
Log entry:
8h56
